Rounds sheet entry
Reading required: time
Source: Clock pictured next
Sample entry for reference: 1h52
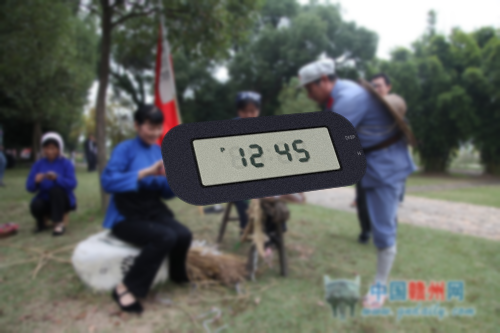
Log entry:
12h45
